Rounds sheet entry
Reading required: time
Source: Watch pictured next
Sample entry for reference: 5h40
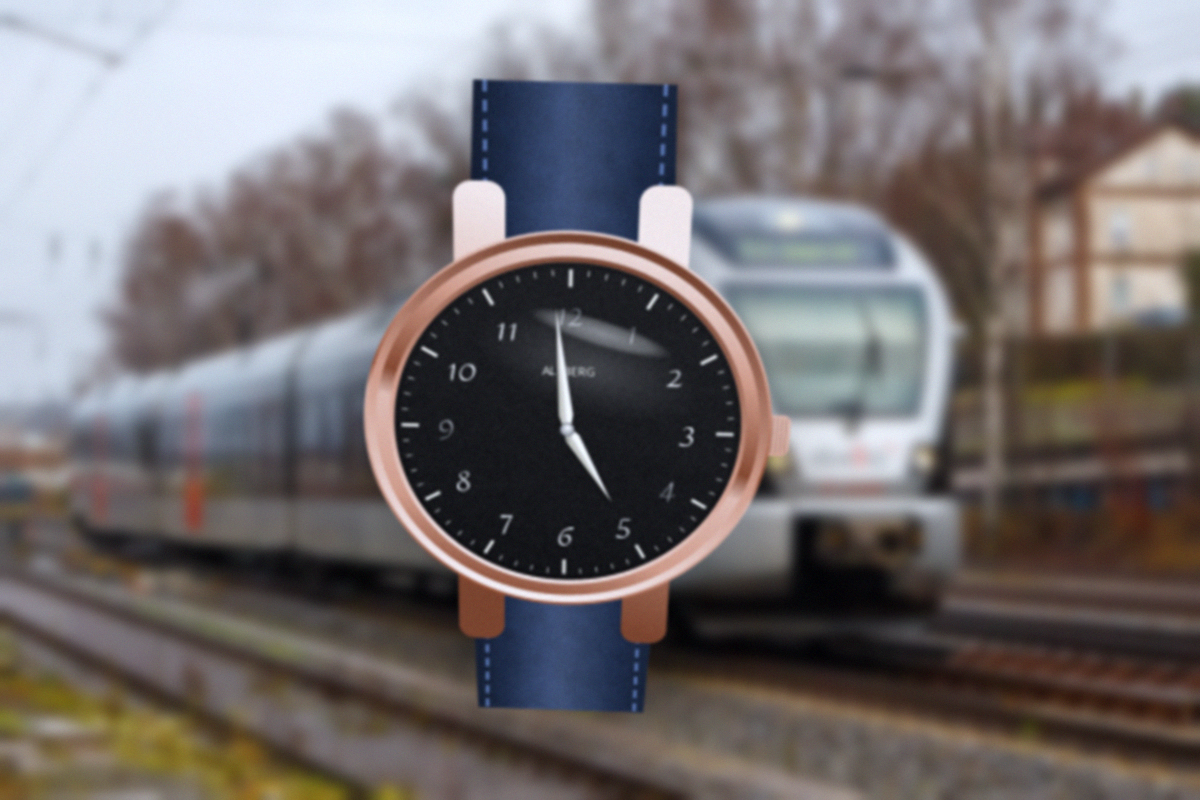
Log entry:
4h59
